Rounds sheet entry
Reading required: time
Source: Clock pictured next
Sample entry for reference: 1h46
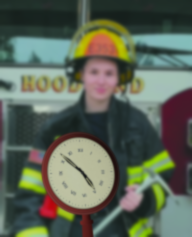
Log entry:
4h52
